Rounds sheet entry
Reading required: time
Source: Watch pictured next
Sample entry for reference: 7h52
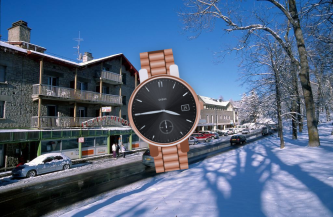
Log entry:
3h45
